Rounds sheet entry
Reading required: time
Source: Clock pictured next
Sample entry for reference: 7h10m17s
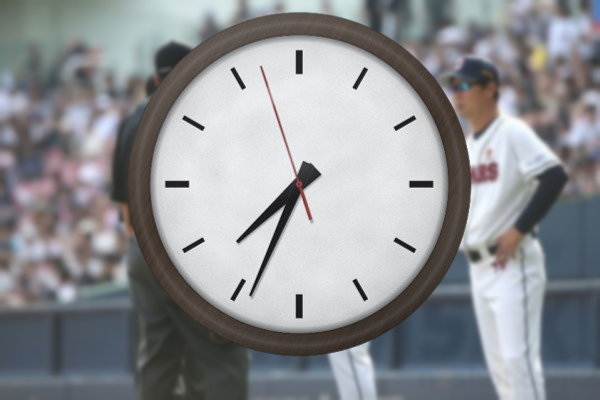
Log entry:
7h33m57s
